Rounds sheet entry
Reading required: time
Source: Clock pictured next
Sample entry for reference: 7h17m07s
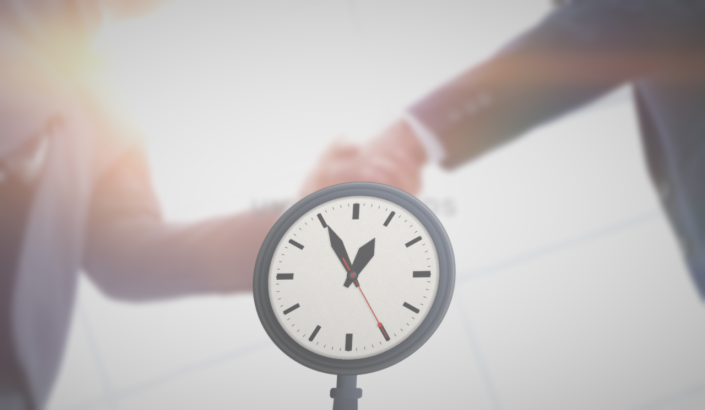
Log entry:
12h55m25s
